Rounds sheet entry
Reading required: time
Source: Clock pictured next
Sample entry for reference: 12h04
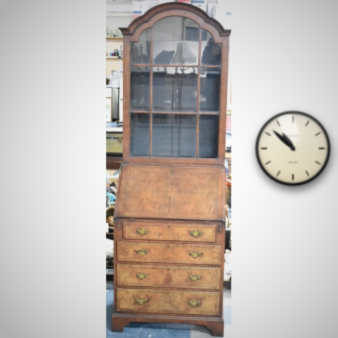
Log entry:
10h52
